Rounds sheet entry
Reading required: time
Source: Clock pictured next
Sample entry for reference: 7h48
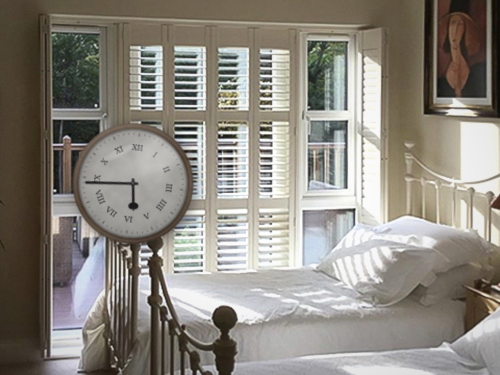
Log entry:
5h44
